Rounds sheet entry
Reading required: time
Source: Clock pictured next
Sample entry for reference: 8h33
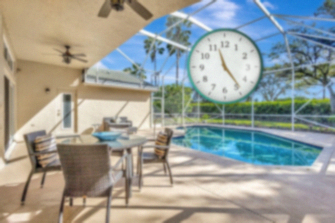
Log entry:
11h24
